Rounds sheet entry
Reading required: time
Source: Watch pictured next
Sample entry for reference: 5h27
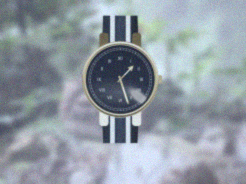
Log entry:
1h27
